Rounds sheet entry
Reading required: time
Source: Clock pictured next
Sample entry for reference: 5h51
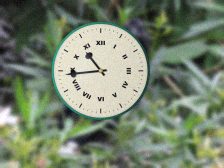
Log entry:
10h44
